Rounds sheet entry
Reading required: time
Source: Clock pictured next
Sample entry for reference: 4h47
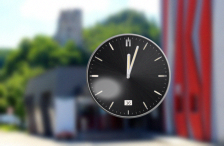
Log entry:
12h03
